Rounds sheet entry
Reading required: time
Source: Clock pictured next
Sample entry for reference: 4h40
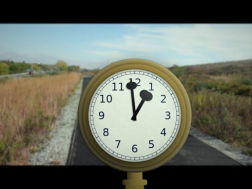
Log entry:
12h59
